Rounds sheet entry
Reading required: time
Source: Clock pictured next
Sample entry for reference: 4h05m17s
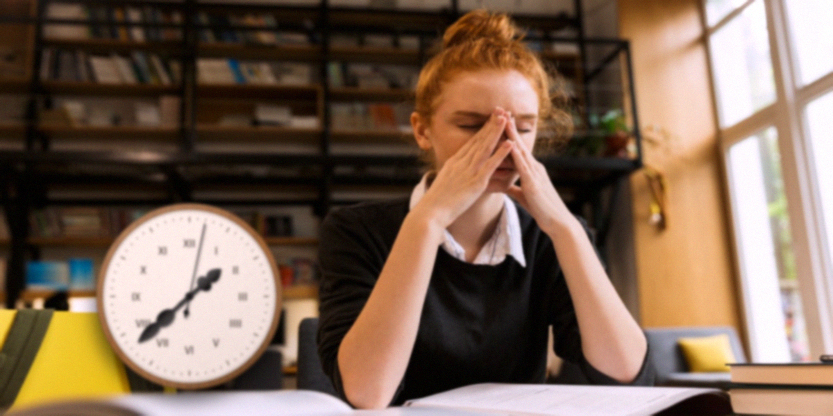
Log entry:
1h38m02s
